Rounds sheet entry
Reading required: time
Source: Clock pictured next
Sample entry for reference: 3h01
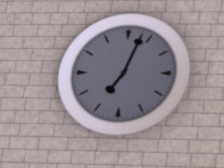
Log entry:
7h03
